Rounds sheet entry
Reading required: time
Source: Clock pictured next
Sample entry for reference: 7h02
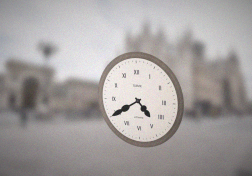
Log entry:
4h40
